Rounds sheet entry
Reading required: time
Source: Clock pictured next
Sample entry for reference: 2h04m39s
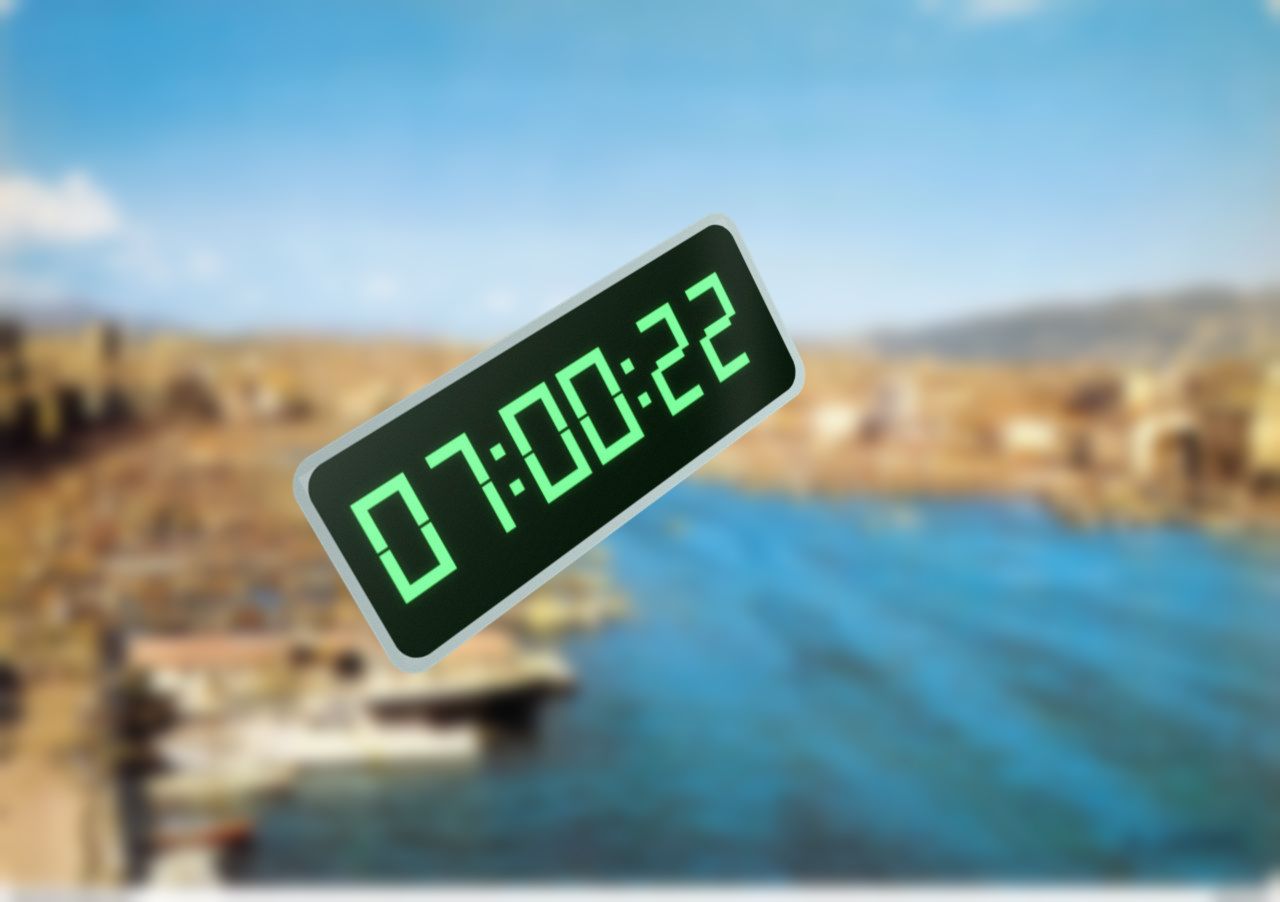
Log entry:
7h00m22s
